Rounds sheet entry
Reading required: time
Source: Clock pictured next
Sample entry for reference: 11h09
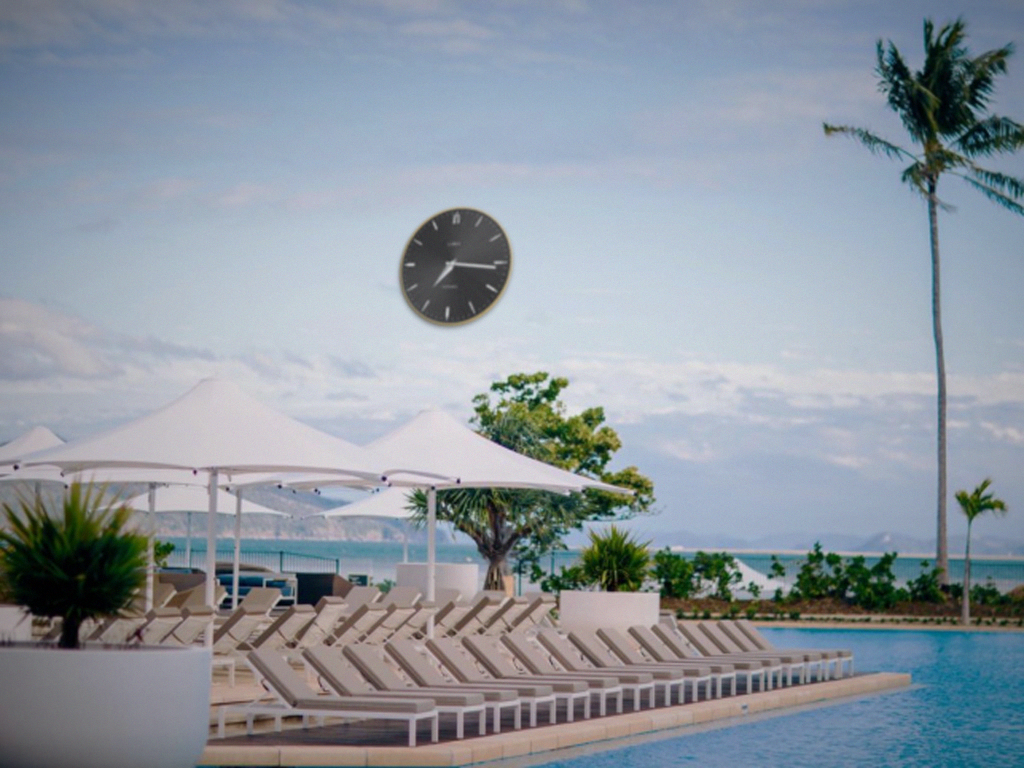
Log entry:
7h16
